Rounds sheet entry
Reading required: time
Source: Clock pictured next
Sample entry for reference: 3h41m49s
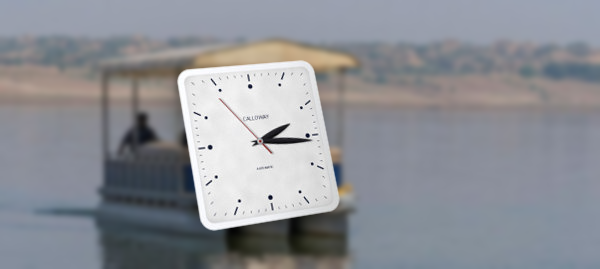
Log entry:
2h15m54s
